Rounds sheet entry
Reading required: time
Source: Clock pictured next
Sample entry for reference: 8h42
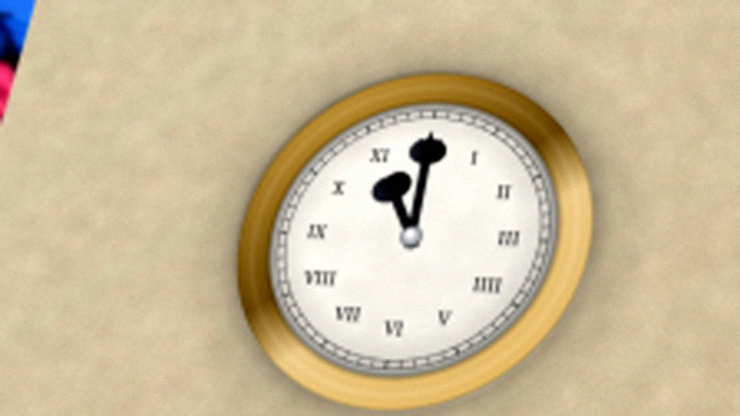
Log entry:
11h00
